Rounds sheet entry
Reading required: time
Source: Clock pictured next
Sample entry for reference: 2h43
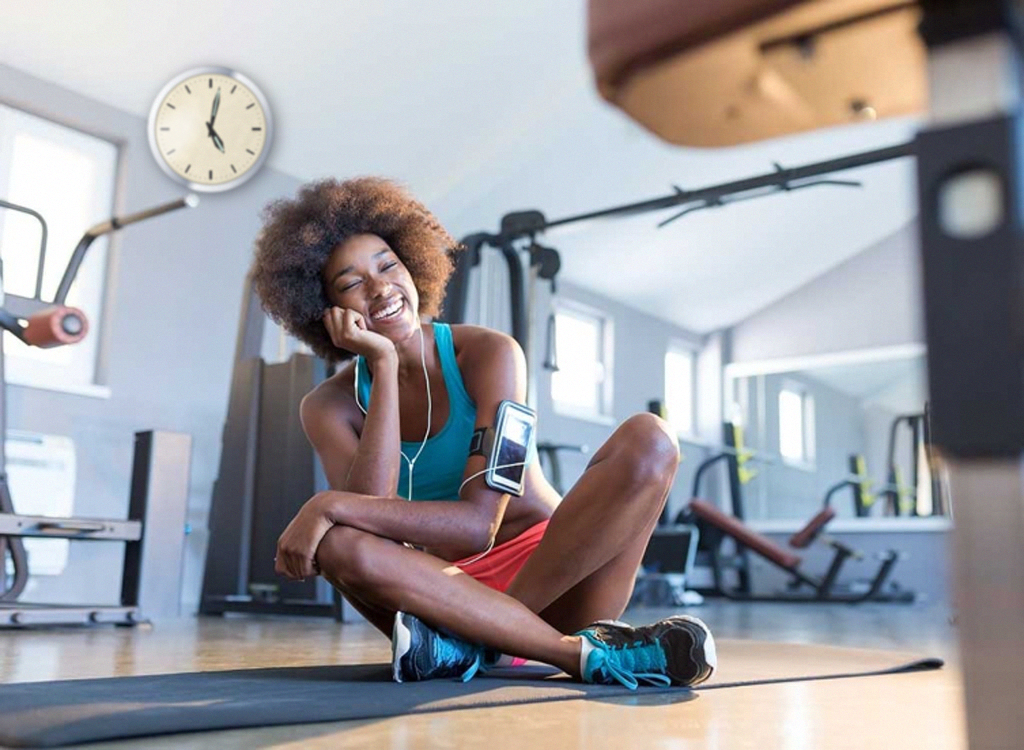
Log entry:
5h02
